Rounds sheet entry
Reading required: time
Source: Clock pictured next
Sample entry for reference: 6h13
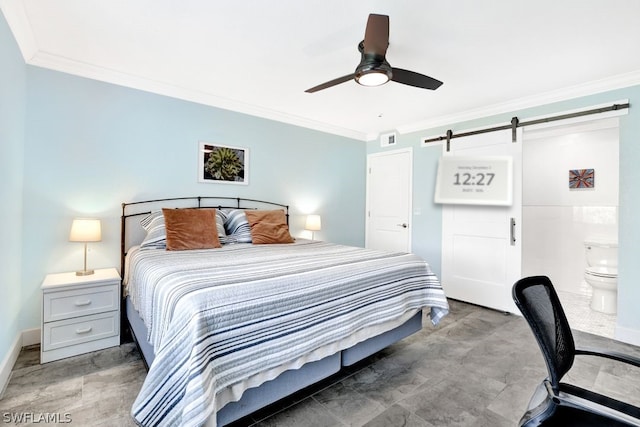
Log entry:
12h27
